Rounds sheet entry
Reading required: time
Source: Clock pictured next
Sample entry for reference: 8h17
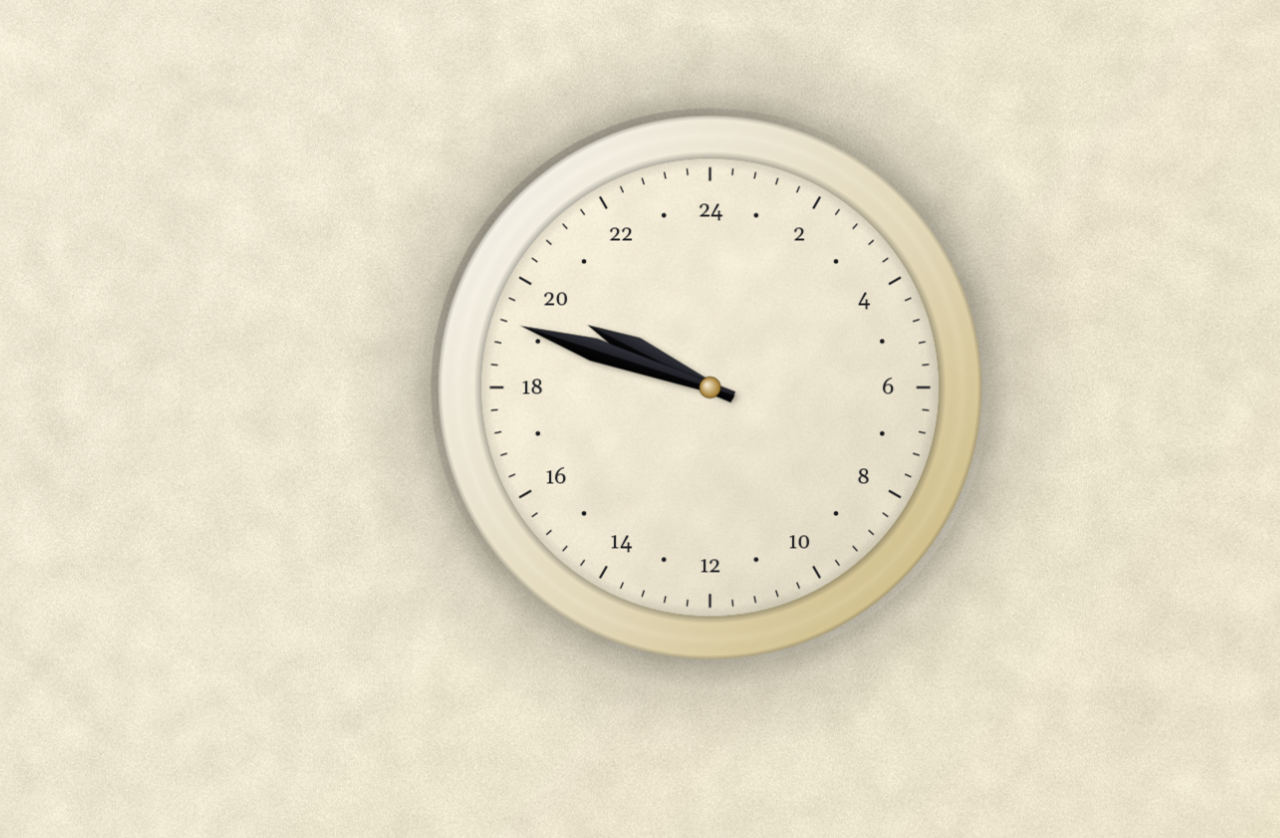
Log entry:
19h48
